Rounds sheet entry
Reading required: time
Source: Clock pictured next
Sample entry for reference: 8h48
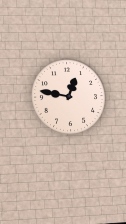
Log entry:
12h47
